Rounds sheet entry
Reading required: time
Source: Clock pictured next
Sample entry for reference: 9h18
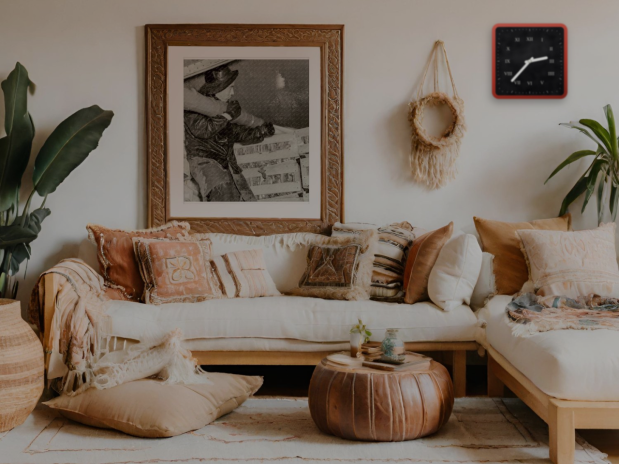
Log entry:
2h37
